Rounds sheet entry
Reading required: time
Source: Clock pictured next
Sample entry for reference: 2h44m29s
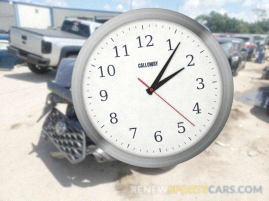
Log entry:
2h06m23s
